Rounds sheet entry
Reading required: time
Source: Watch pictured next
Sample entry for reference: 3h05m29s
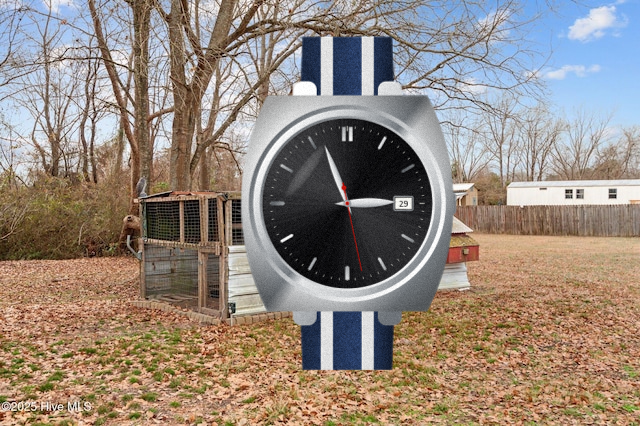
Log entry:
2h56m28s
